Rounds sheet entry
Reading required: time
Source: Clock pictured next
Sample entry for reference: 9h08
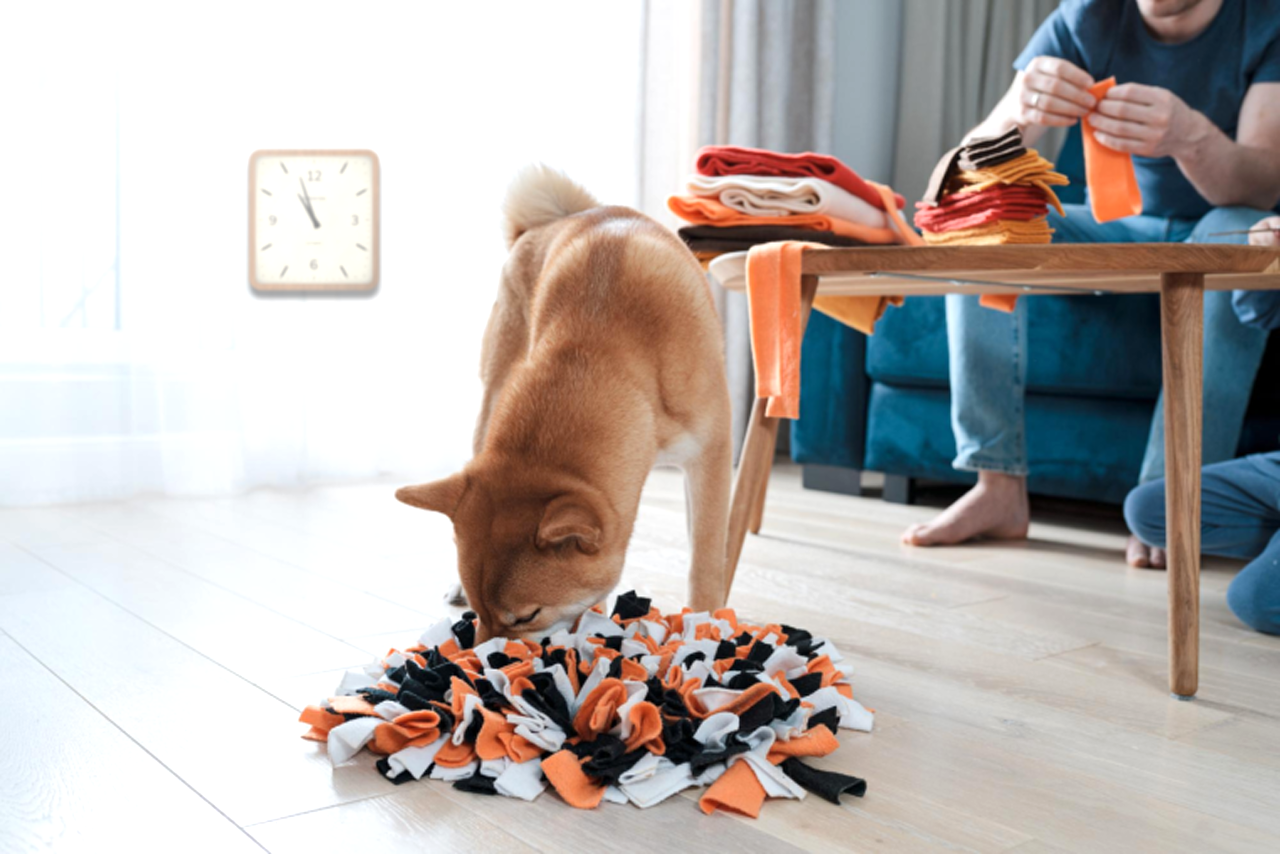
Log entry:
10h57
